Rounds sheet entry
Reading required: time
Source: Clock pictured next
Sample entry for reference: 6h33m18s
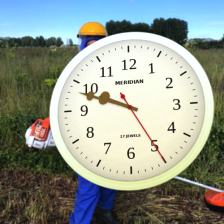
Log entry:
9h48m25s
